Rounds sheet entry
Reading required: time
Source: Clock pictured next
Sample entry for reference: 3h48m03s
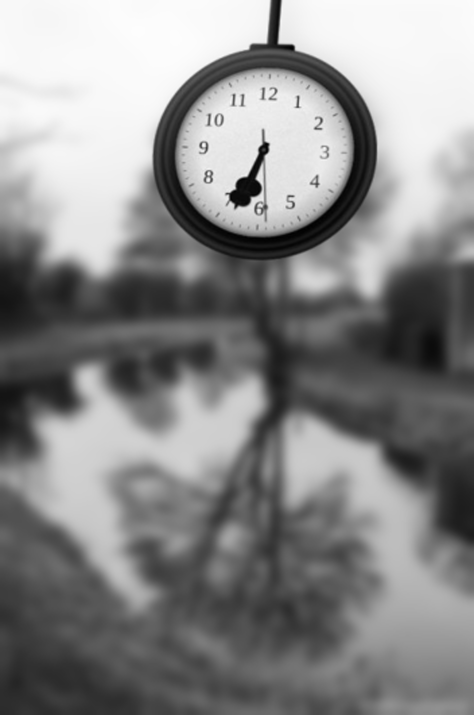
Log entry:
6h33m29s
